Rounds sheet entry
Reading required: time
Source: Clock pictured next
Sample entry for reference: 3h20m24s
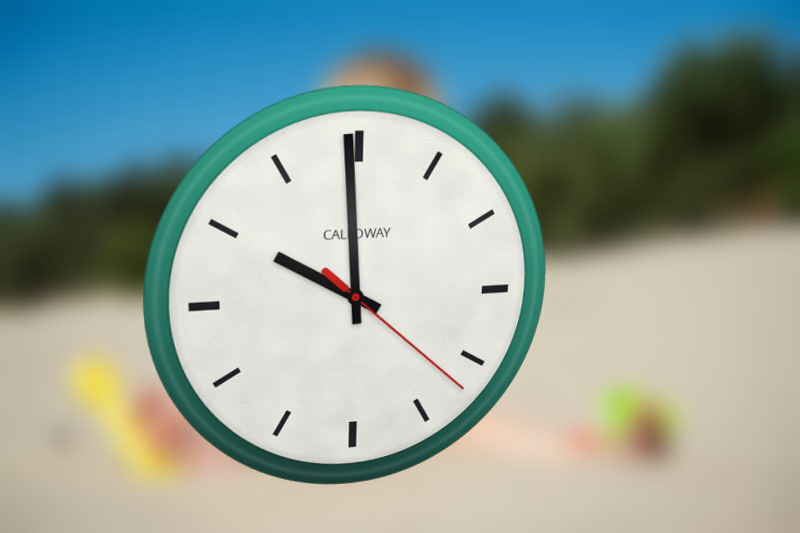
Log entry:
9h59m22s
